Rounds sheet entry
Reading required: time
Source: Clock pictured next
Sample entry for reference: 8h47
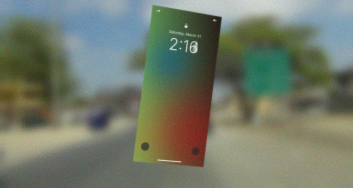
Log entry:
2h16
